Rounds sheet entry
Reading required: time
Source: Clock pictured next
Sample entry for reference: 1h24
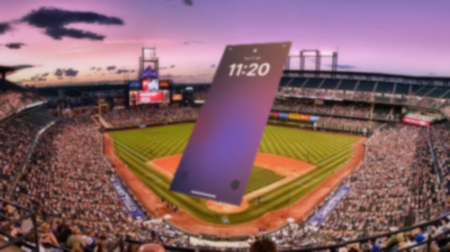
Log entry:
11h20
